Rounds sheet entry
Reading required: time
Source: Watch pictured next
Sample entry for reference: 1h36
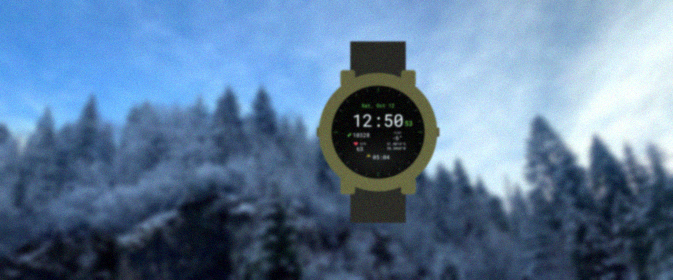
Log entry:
12h50
